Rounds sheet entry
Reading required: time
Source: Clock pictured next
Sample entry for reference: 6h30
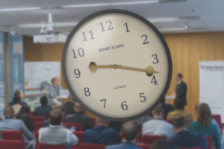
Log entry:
9h18
